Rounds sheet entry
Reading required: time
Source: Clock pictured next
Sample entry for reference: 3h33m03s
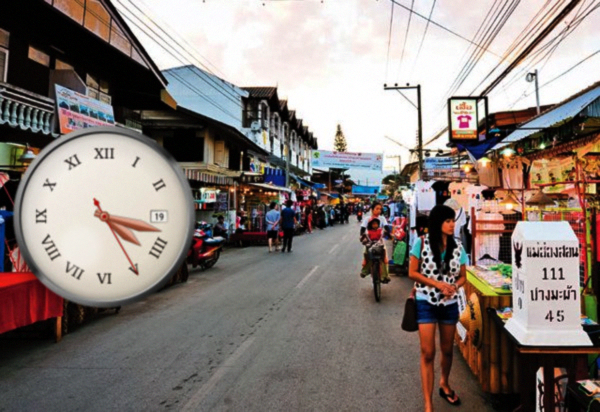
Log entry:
4h17m25s
